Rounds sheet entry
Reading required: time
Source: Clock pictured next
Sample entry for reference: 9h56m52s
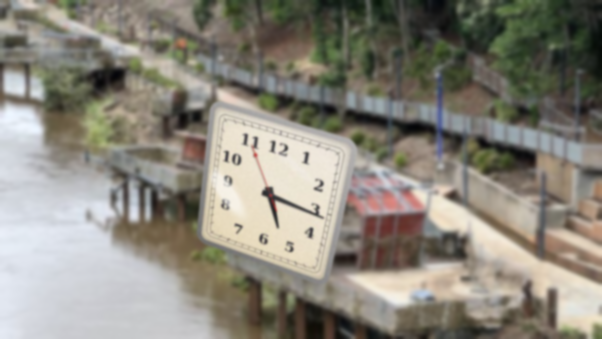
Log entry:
5h15m55s
